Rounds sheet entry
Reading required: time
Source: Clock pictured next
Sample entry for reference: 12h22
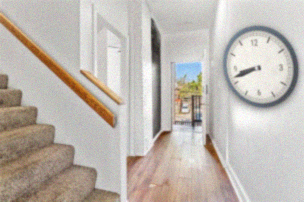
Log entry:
8h42
